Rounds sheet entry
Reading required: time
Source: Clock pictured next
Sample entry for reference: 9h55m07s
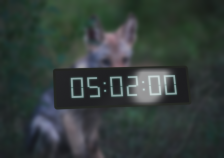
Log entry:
5h02m00s
